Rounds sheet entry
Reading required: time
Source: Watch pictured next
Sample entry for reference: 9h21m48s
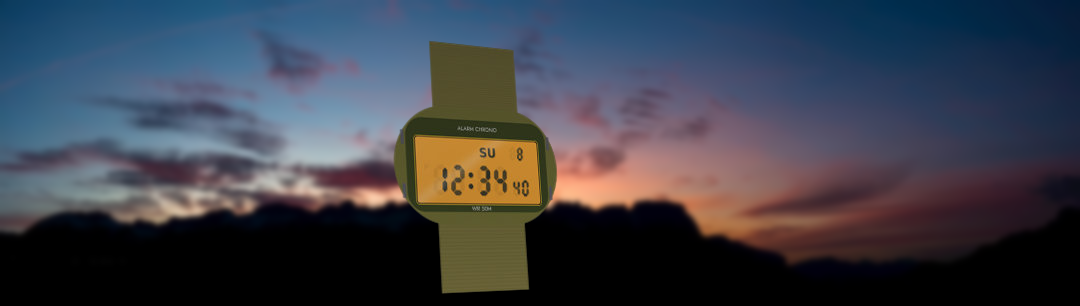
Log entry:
12h34m40s
